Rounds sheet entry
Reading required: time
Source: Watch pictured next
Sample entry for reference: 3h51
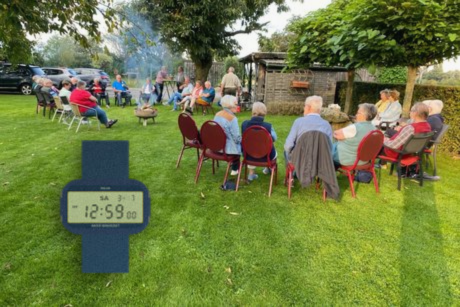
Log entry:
12h59
